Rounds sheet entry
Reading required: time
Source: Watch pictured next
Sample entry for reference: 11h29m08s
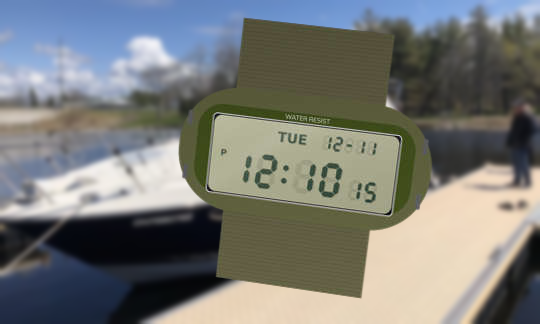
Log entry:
12h10m15s
